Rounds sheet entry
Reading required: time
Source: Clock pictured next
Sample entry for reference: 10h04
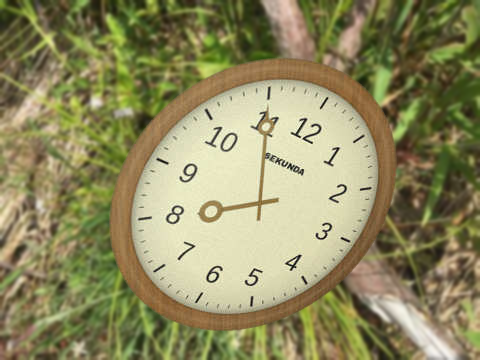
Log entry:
7h55
